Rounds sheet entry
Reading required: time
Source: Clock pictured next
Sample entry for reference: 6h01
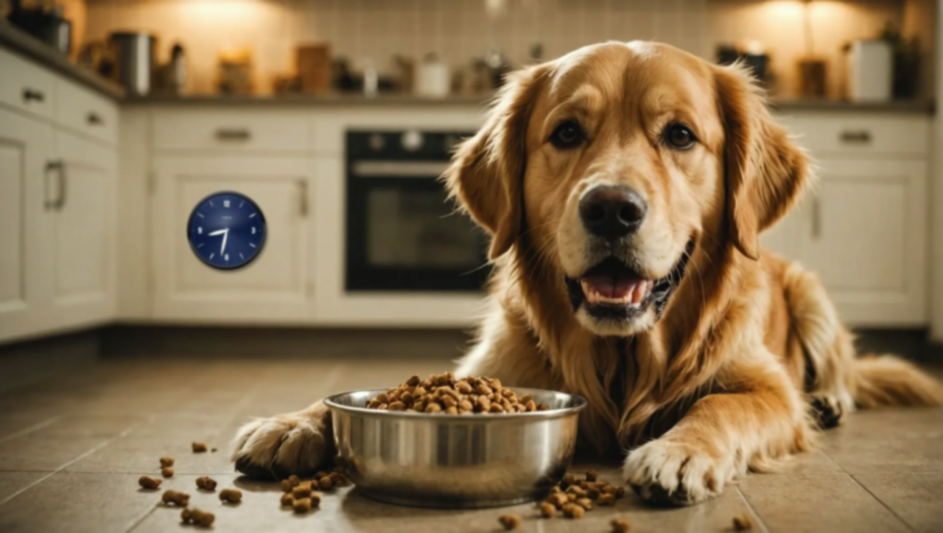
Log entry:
8h32
